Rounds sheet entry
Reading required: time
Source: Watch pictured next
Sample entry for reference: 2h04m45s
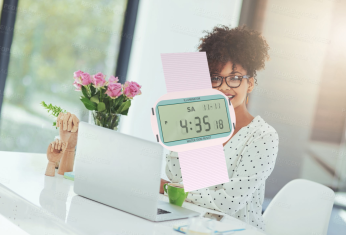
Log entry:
4h35m18s
